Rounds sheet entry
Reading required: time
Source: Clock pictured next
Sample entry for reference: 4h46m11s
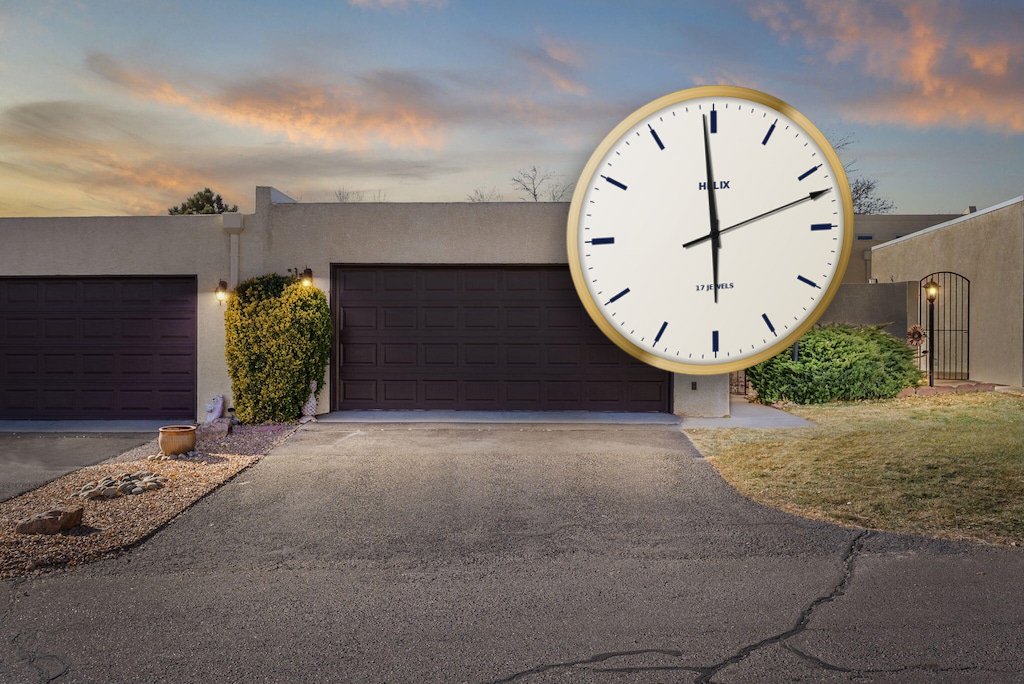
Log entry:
5h59m12s
